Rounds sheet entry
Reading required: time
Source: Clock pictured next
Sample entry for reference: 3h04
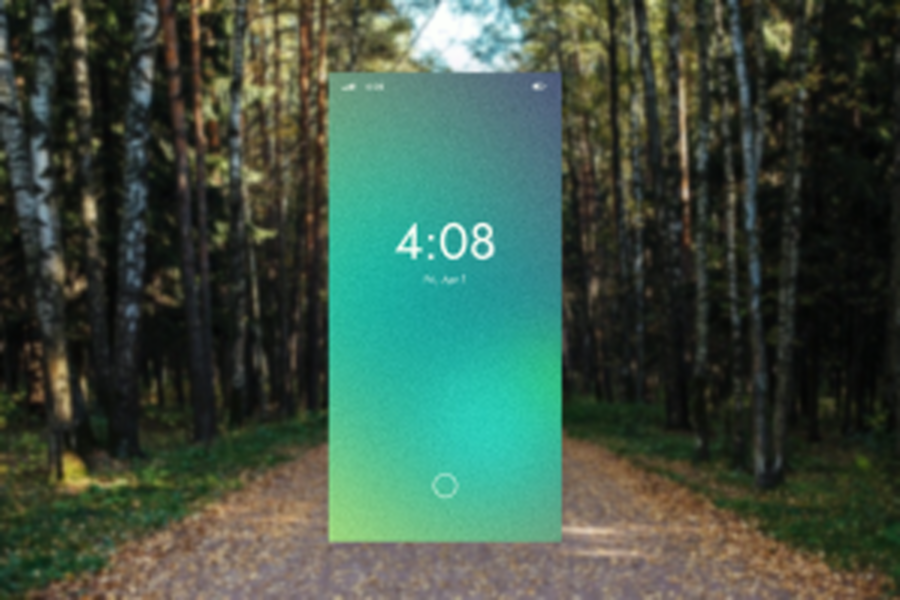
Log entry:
4h08
